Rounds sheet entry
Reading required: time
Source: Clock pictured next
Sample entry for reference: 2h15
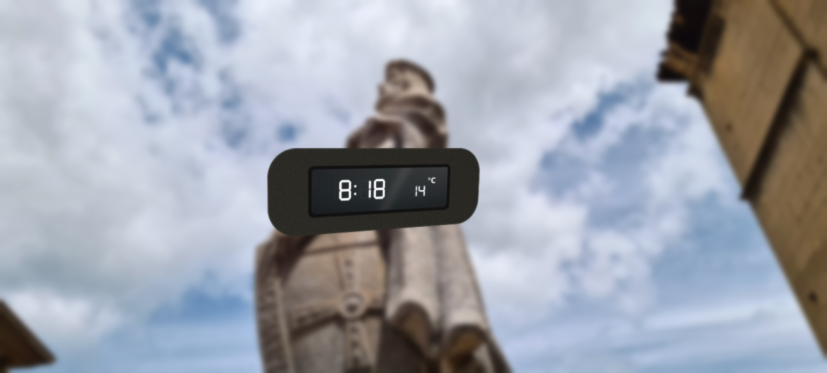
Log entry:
8h18
